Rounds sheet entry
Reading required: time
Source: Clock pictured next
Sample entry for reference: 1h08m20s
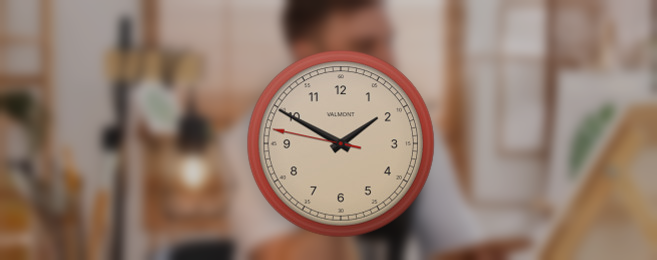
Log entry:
1h49m47s
